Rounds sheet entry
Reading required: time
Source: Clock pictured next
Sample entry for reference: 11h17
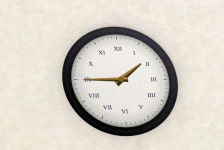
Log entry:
1h45
